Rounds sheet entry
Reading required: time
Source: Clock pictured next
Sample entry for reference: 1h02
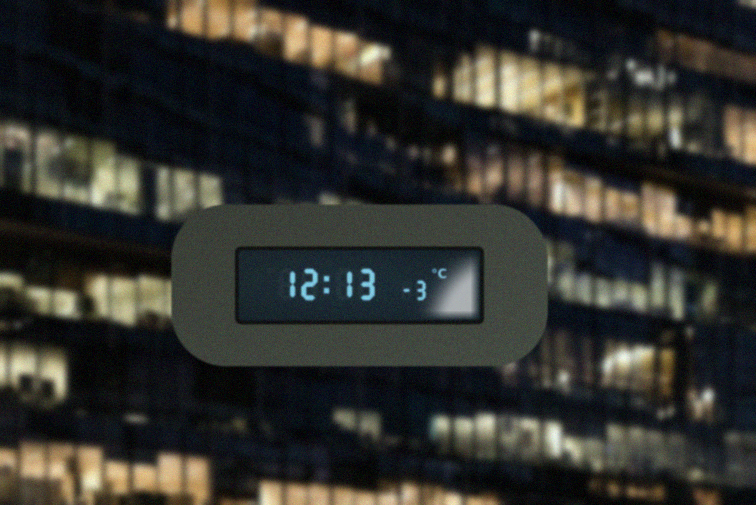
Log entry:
12h13
